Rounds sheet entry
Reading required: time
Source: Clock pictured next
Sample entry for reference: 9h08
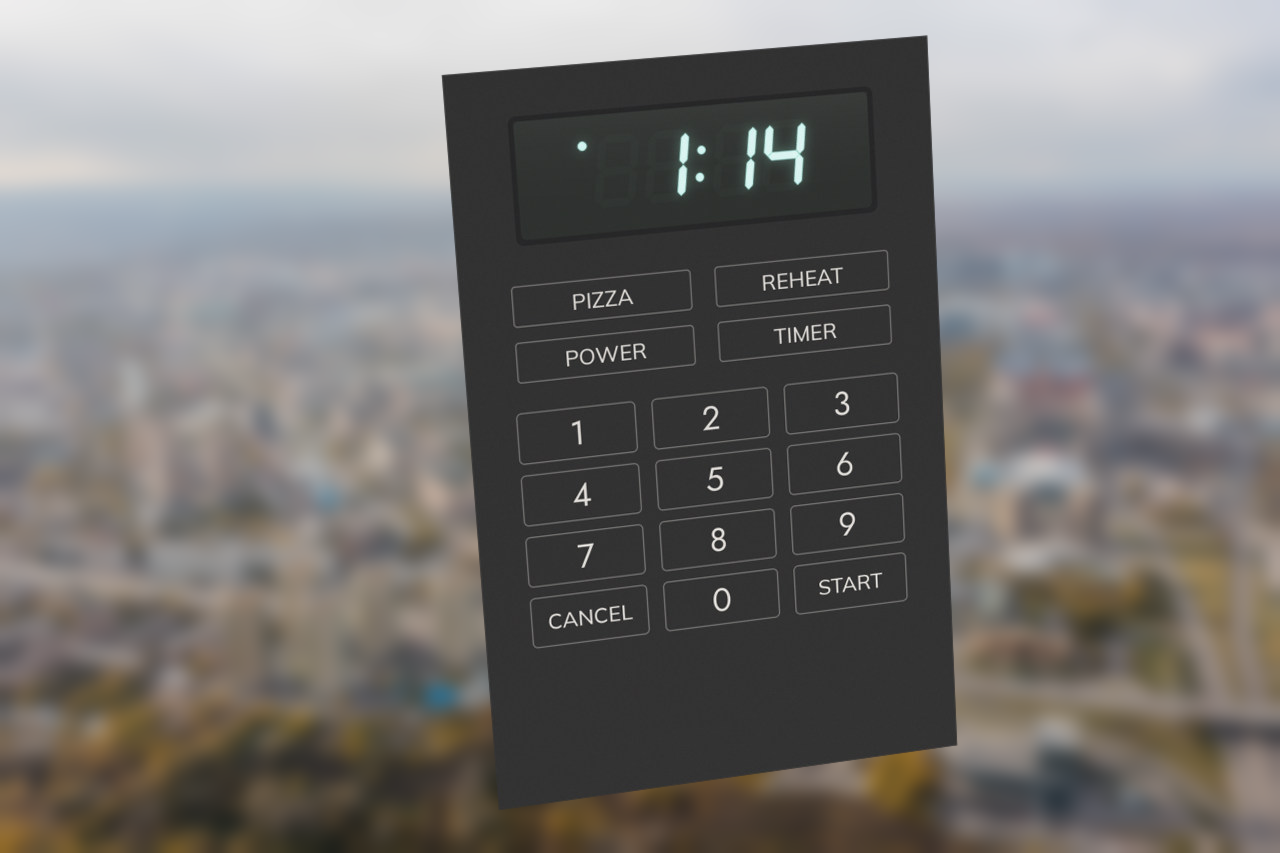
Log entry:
1h14
